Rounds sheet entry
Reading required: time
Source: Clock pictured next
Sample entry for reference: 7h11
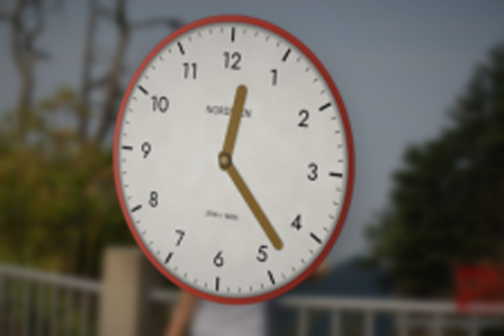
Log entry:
12h23
